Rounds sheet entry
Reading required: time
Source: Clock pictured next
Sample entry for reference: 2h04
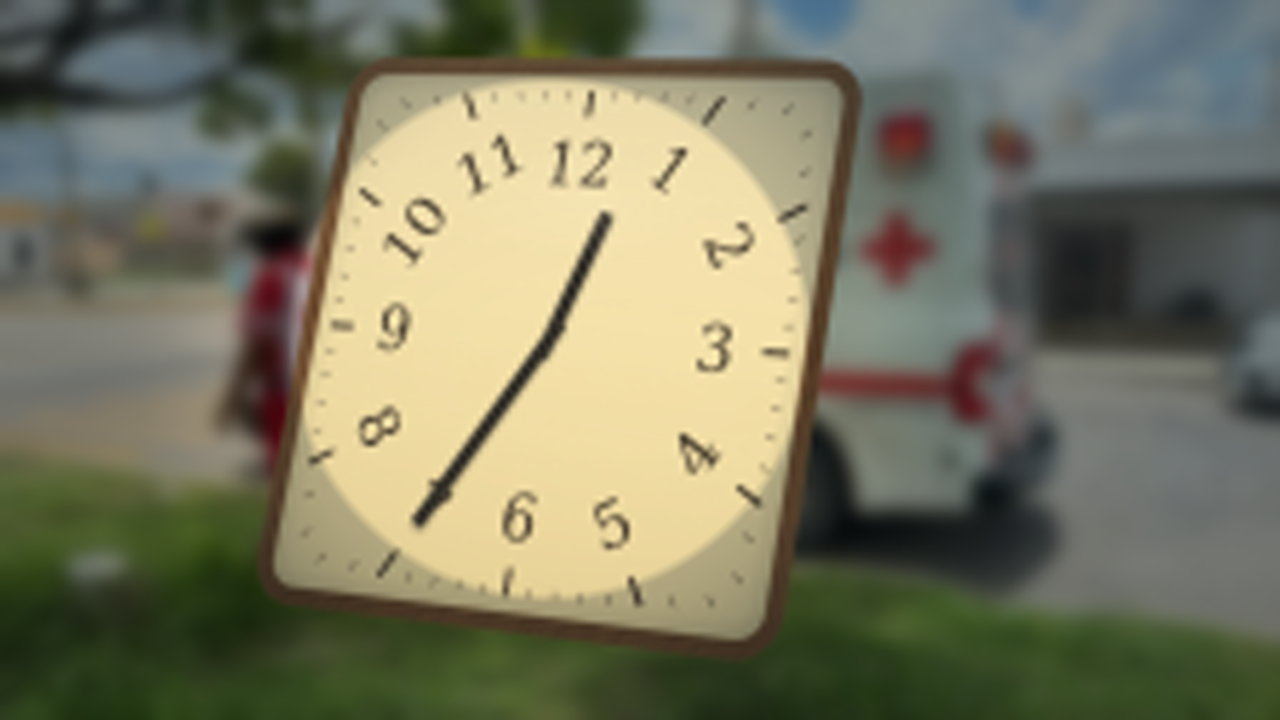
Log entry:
12h35
